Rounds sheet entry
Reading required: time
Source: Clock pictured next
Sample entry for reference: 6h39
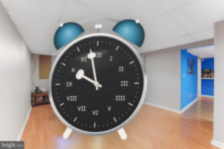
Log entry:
9h58
